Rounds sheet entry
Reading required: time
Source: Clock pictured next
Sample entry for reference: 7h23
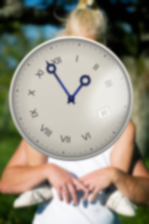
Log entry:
1h58
